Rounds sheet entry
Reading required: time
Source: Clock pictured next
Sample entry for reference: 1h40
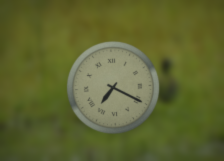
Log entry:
7h20
